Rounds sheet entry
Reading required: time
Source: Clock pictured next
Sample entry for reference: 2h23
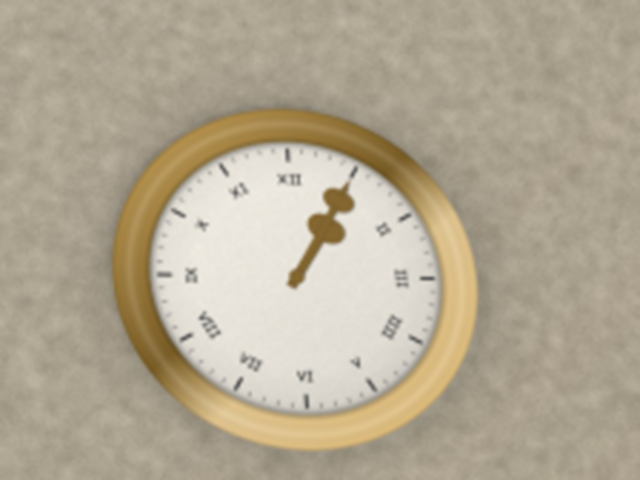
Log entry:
1h05
